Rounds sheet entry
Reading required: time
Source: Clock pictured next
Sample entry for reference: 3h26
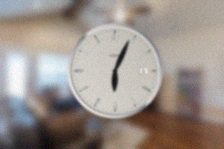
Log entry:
6h04
